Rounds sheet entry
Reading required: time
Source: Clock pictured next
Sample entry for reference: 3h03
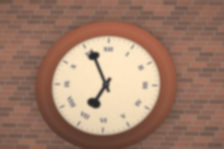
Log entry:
6h56
